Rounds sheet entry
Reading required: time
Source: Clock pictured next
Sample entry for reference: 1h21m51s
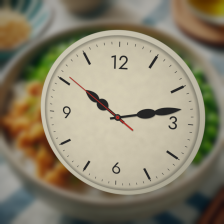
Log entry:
10h12m51s
